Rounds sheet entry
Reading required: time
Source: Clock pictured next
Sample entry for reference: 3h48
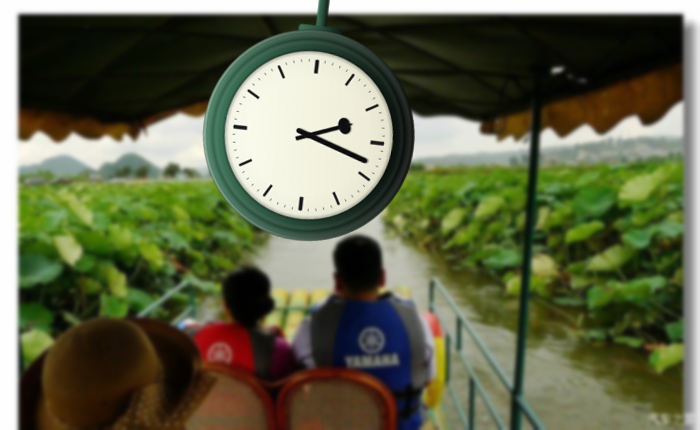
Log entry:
2h18
